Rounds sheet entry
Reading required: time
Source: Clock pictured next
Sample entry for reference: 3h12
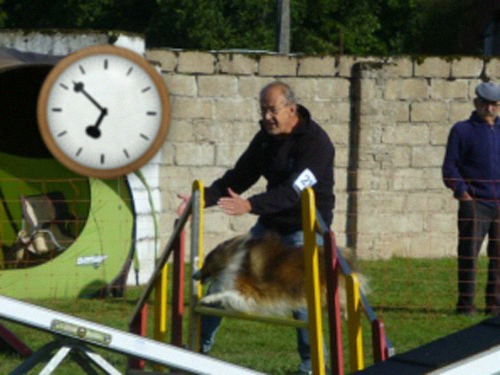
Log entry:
6h52
